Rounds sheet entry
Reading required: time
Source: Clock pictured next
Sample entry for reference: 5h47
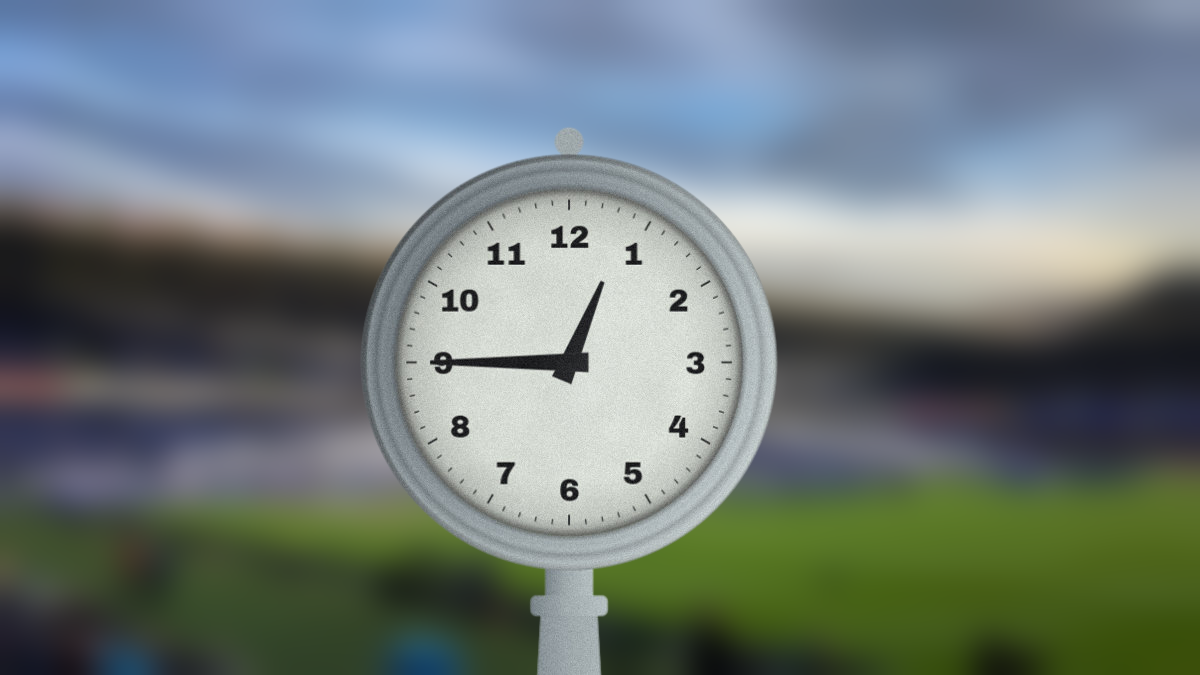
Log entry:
12h45
